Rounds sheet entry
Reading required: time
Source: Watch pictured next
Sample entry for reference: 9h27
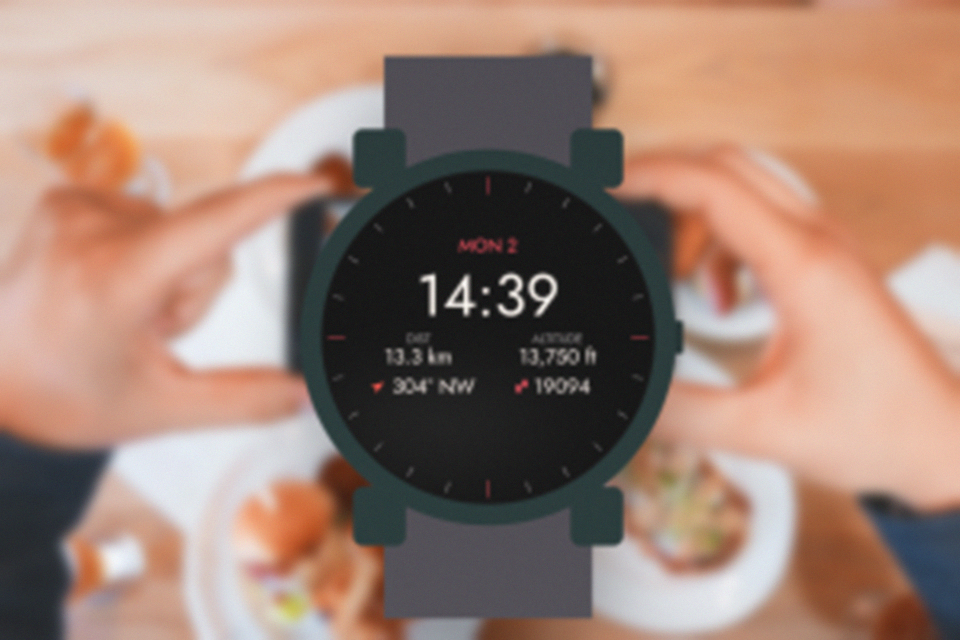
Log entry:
14h39
